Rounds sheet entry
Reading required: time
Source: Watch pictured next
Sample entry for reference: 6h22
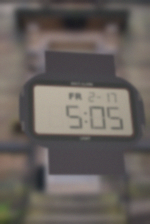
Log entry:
5h05
